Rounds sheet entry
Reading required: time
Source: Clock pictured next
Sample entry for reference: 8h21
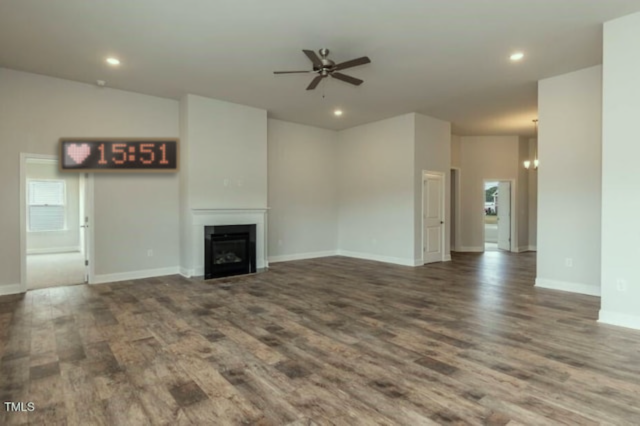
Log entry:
15h51
